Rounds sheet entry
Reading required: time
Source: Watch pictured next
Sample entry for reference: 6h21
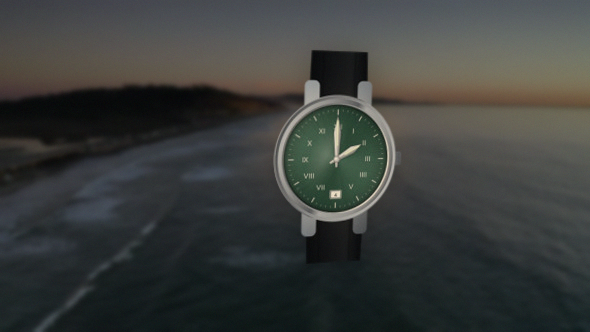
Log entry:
2h00
